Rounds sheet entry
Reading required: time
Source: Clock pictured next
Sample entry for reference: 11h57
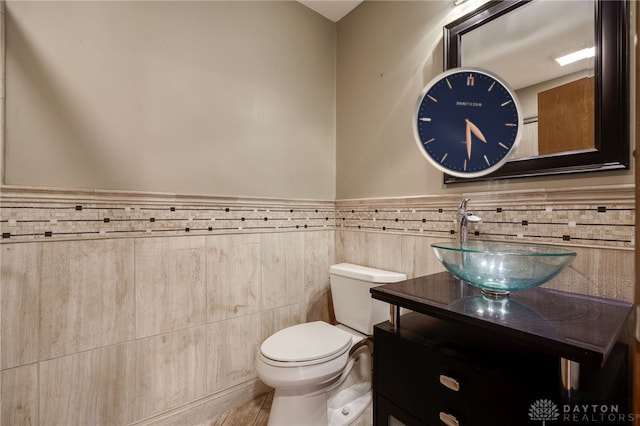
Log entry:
4h29
